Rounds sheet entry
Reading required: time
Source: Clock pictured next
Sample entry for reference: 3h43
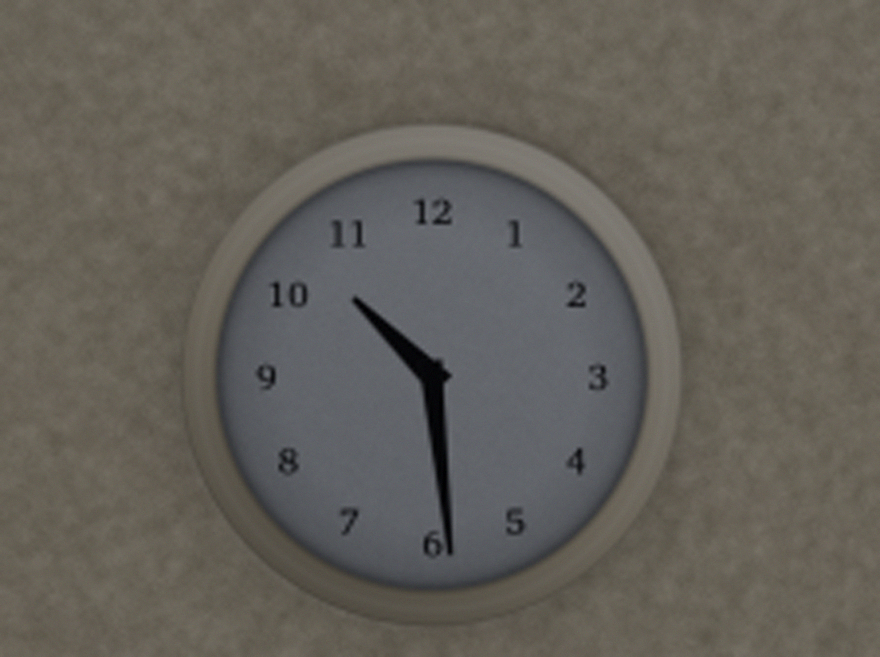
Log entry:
10h29
